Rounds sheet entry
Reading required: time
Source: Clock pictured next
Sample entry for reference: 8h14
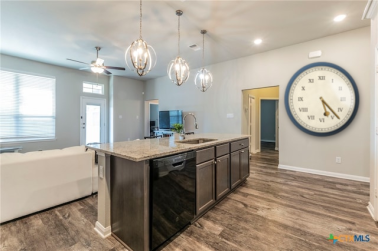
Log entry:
5h23
